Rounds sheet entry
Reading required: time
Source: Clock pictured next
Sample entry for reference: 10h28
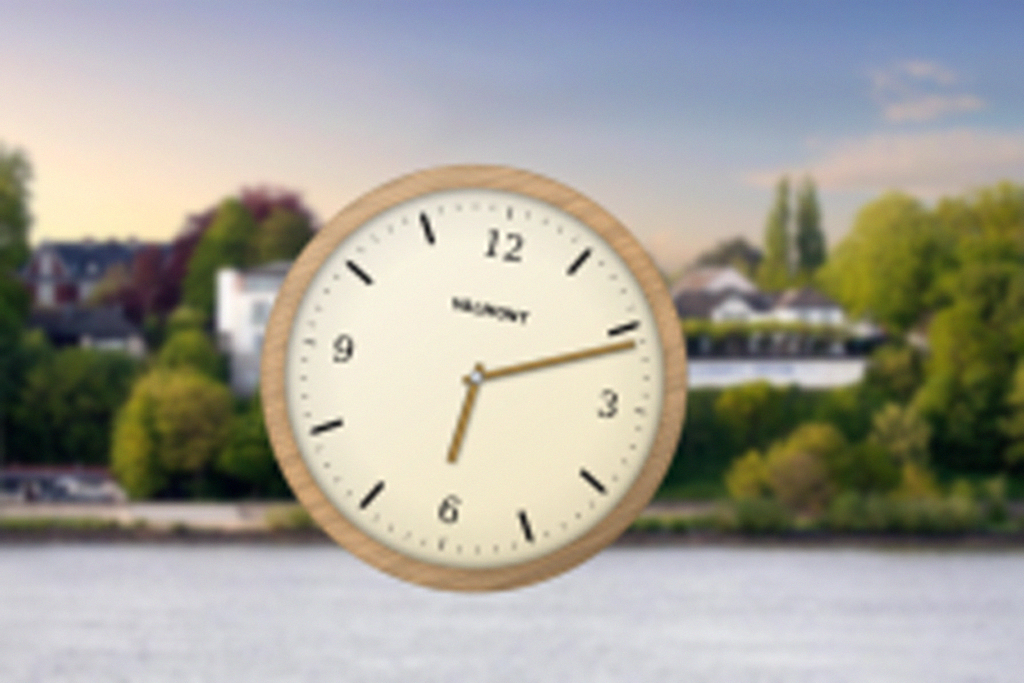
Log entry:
6h11
